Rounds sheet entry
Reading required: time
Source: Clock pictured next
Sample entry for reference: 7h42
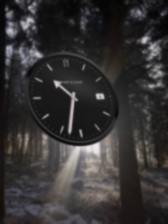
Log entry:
10h33
